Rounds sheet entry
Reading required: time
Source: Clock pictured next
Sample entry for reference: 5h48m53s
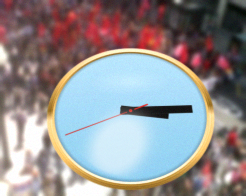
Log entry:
3h14m41s
